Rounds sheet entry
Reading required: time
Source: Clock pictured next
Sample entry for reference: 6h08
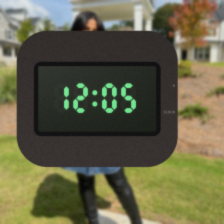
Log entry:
12h05
